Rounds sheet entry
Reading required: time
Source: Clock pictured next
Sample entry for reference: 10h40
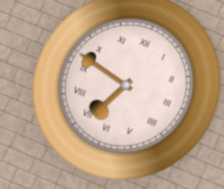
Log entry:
6h47
